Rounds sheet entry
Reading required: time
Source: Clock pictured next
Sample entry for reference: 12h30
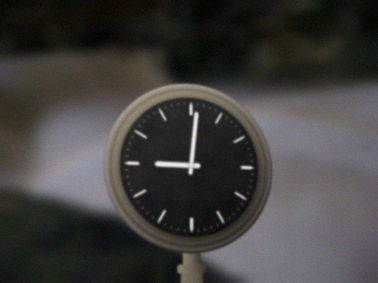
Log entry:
9h01
